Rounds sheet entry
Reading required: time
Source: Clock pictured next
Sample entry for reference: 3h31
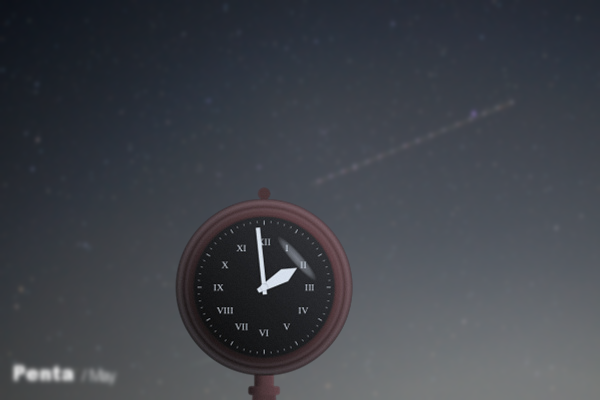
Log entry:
1h59
